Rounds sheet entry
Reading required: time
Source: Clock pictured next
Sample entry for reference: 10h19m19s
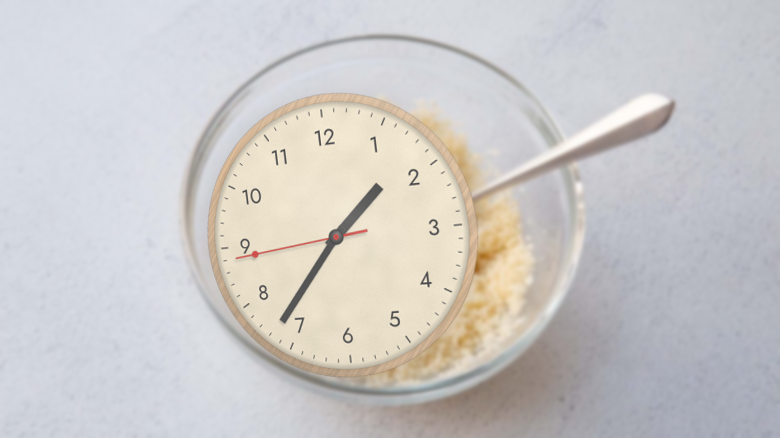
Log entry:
1h36m44s
